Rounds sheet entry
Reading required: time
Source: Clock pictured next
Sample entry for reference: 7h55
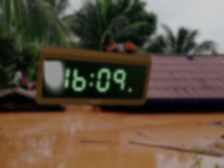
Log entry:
16h09
